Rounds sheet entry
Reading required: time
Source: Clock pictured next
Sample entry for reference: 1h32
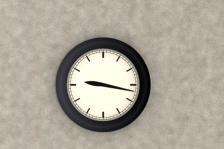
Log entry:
9h17
